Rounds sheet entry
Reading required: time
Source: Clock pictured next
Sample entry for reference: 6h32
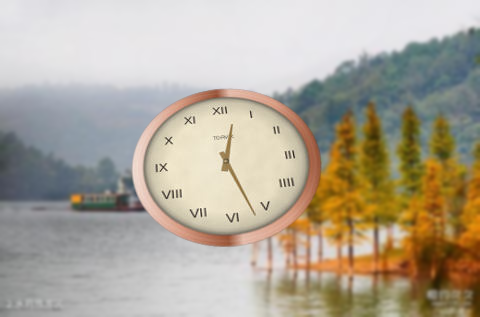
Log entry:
12h27
